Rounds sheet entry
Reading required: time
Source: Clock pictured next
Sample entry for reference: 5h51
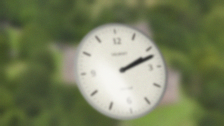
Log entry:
2h12
